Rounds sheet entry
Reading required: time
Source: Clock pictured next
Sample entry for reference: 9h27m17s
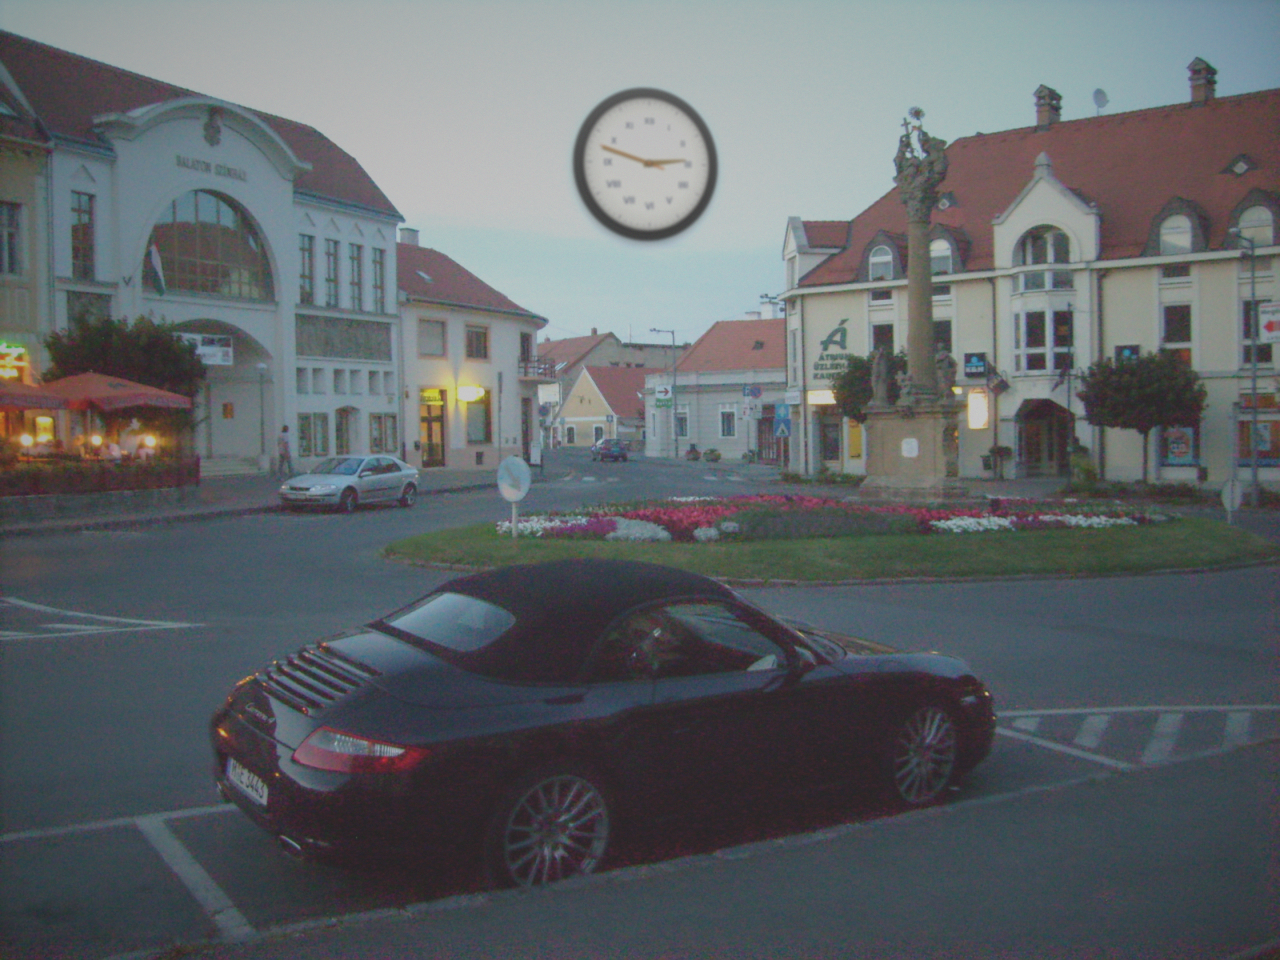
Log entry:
2h47m48s
